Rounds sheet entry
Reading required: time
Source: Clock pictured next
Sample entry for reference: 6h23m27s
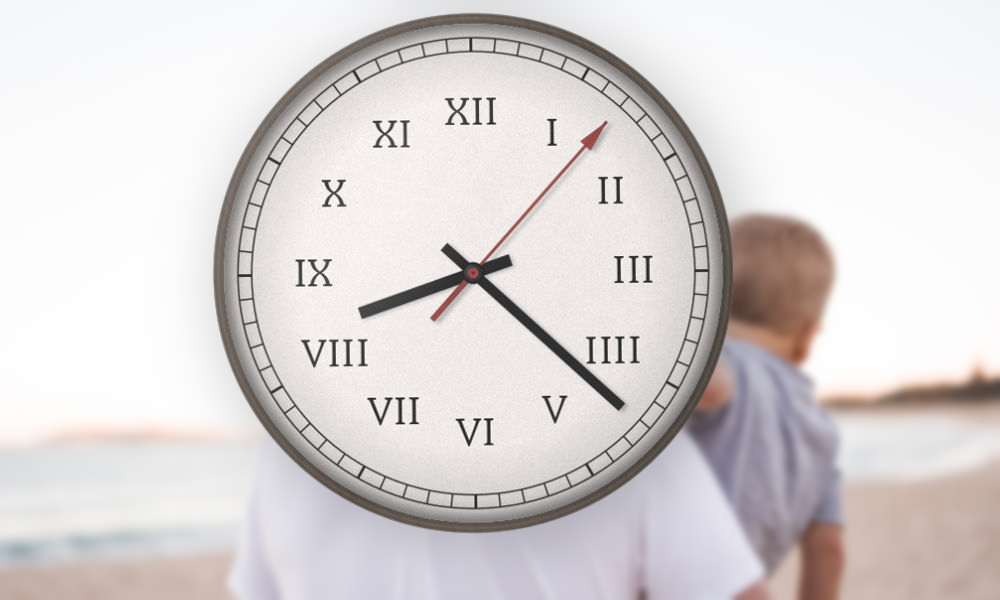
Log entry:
8h22m07s
